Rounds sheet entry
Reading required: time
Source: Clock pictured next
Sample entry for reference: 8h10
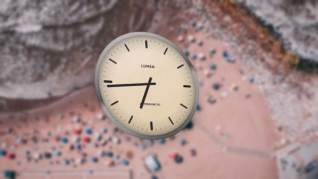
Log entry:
6h44
